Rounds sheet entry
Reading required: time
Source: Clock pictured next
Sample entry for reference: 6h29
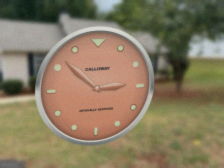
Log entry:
2h52
